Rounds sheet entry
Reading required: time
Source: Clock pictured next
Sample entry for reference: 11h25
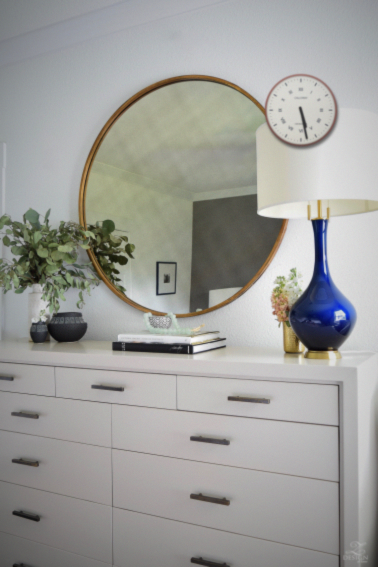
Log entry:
5h28
